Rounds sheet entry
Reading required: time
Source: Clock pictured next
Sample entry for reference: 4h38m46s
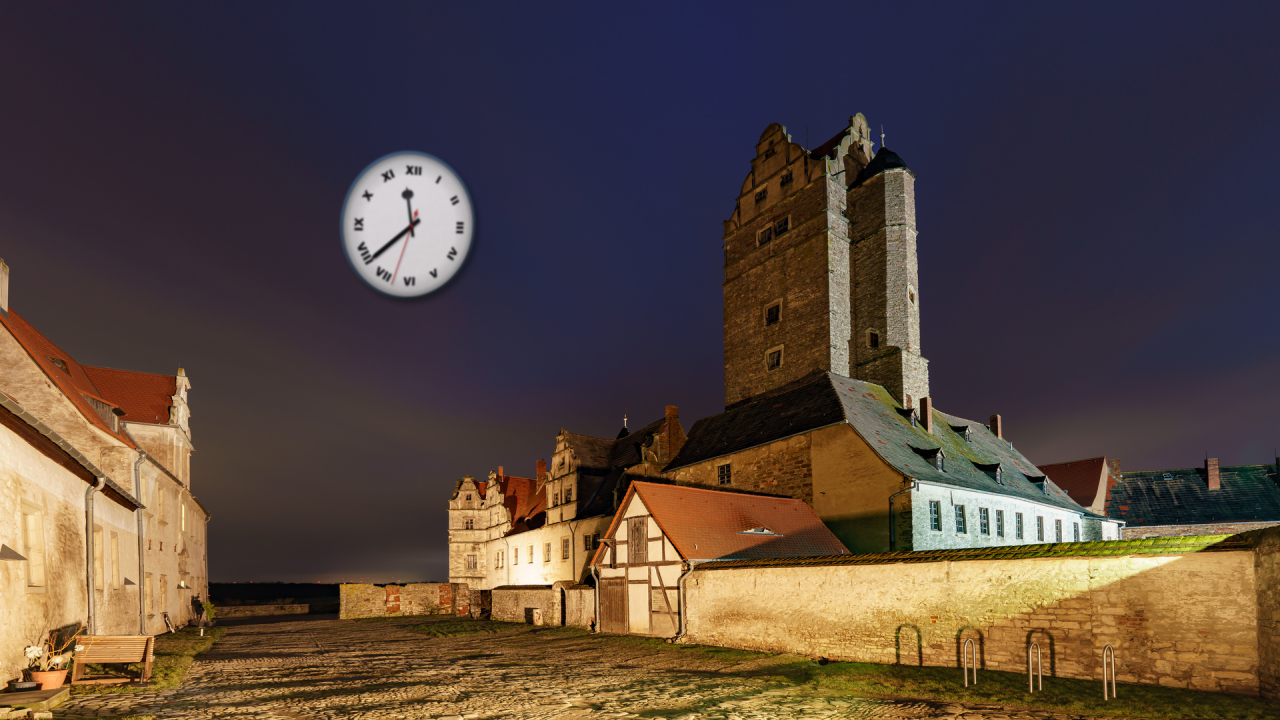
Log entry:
11h38m33s
